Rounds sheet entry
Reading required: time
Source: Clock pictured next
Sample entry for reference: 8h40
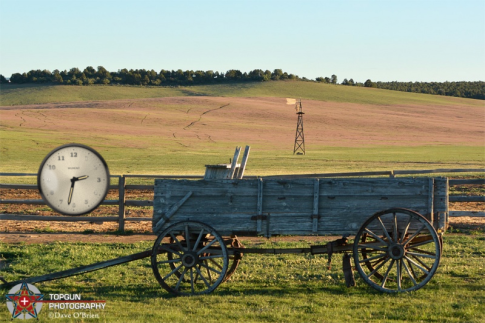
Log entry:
2h32
